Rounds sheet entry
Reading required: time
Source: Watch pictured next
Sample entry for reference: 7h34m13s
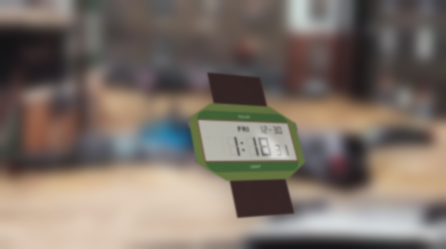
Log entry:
1h18m31s
